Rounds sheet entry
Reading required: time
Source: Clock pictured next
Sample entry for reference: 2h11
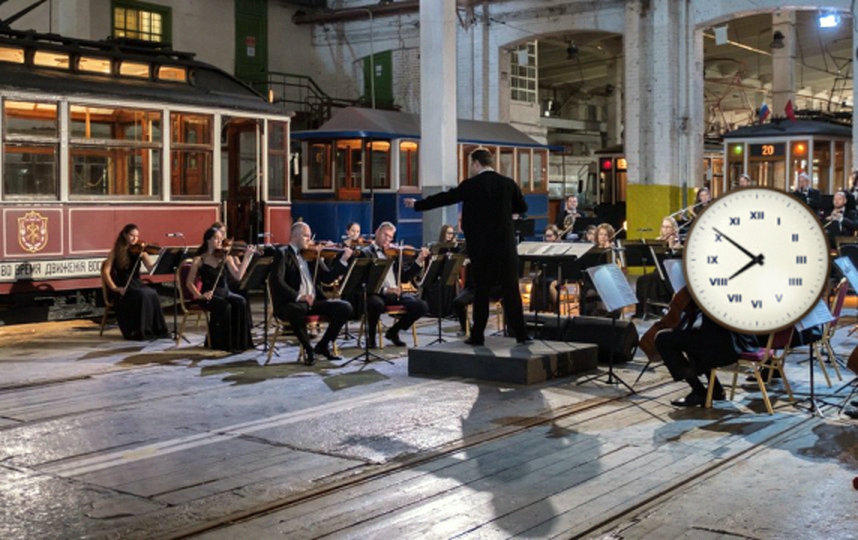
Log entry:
7h51
